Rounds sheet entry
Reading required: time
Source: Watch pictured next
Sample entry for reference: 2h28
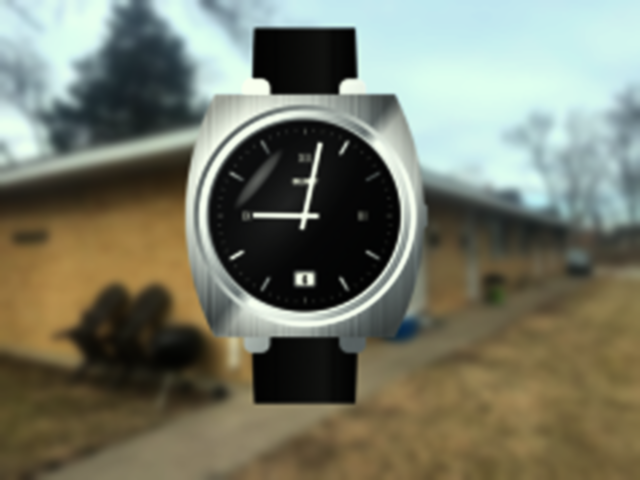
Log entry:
9h02
